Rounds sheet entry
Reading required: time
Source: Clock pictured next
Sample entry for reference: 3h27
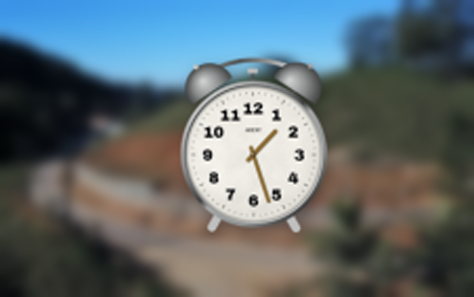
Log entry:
1h27
